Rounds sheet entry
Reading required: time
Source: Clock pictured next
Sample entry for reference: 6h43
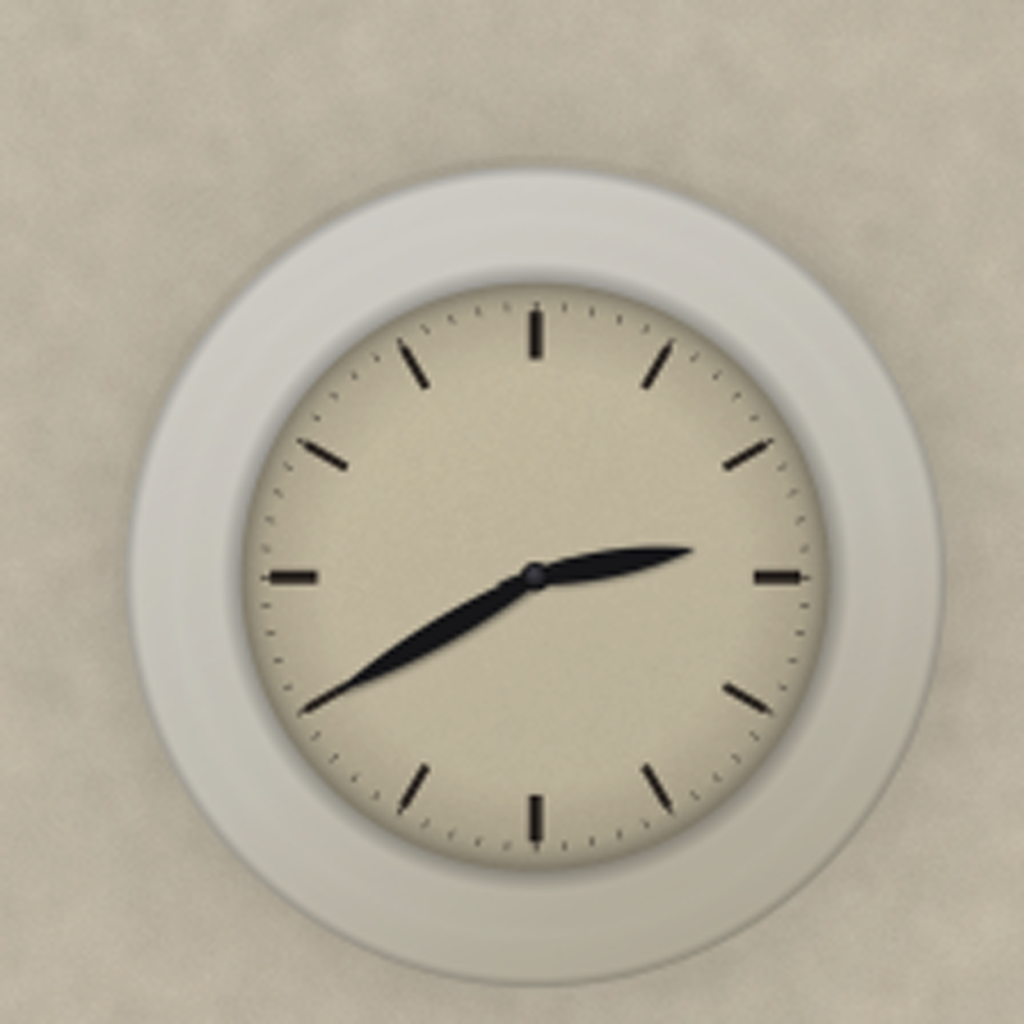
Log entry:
2h40
